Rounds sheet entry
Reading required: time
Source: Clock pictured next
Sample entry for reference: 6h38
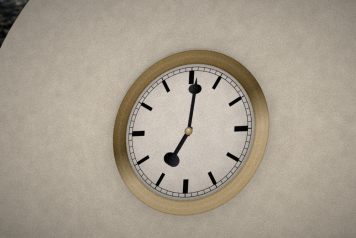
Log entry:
7h01
